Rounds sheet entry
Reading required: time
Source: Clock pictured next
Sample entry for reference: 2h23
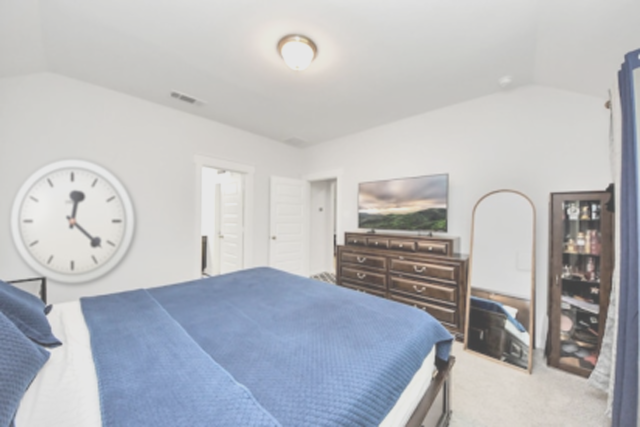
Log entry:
12h22
